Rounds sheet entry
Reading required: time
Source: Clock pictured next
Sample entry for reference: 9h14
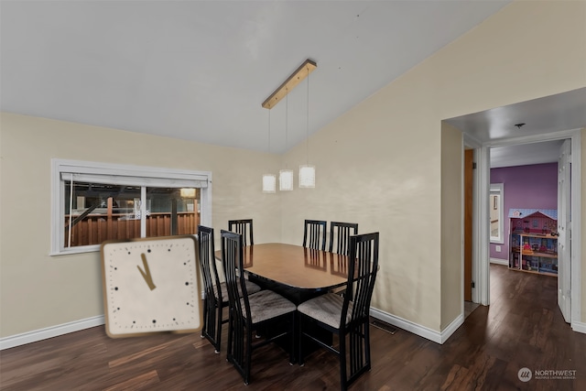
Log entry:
10h58
